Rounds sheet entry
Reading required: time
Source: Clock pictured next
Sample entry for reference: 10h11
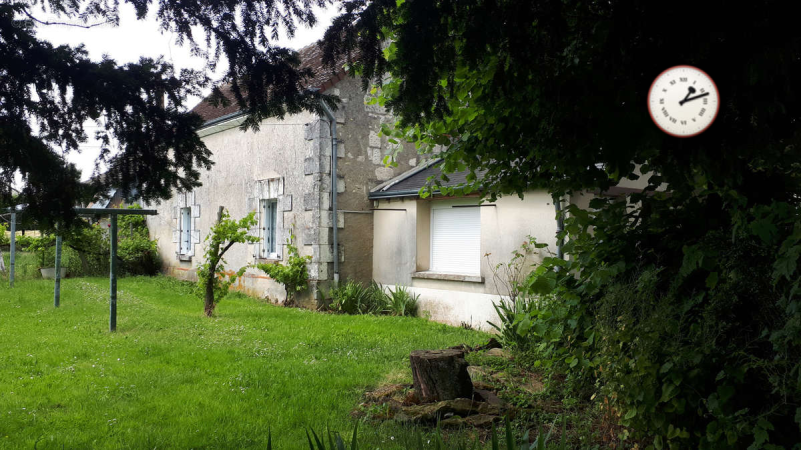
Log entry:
1h12
